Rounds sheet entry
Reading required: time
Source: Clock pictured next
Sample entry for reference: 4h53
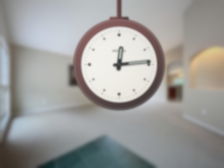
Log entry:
12h14
